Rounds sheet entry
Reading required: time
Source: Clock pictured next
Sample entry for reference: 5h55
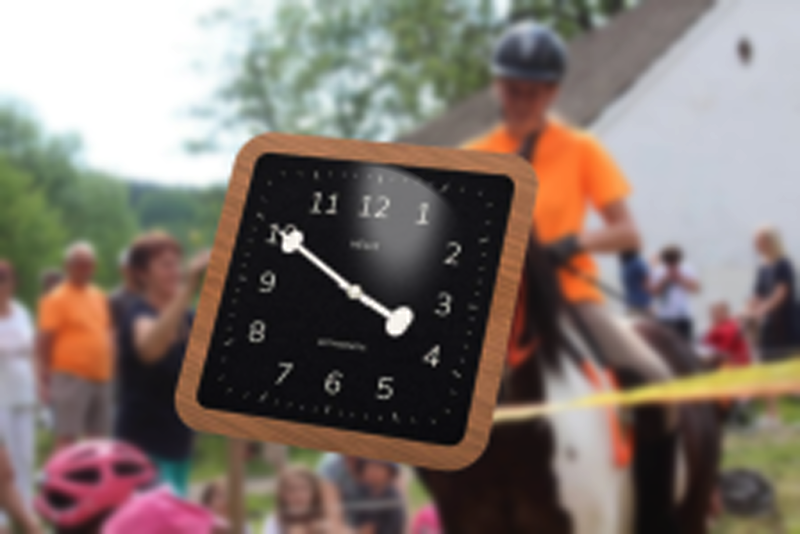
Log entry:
3h50
